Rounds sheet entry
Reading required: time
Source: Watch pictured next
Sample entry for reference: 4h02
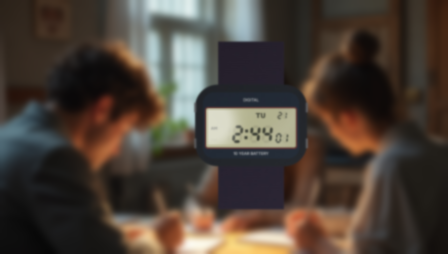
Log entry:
2h44
